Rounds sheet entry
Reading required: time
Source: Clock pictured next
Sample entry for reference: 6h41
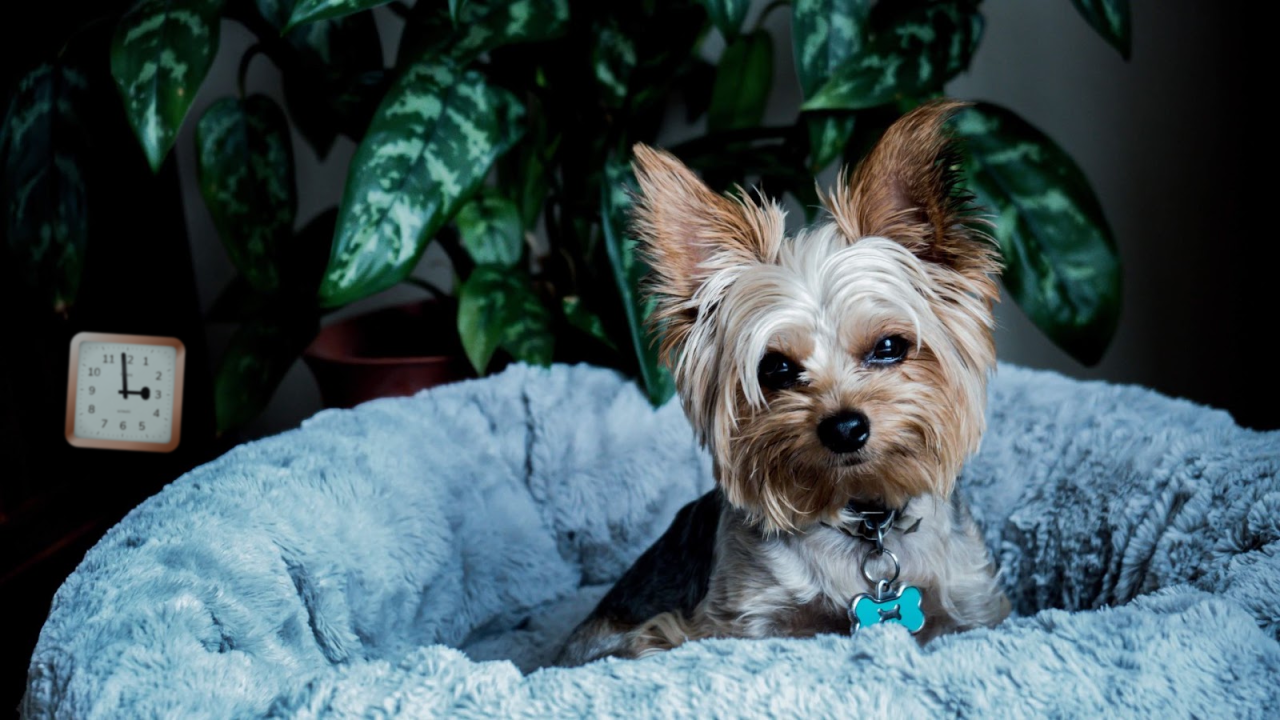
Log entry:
2h59
